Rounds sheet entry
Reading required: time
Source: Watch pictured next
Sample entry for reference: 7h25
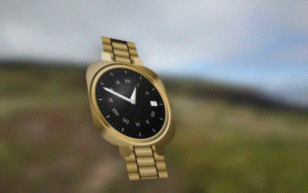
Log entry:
12h49
